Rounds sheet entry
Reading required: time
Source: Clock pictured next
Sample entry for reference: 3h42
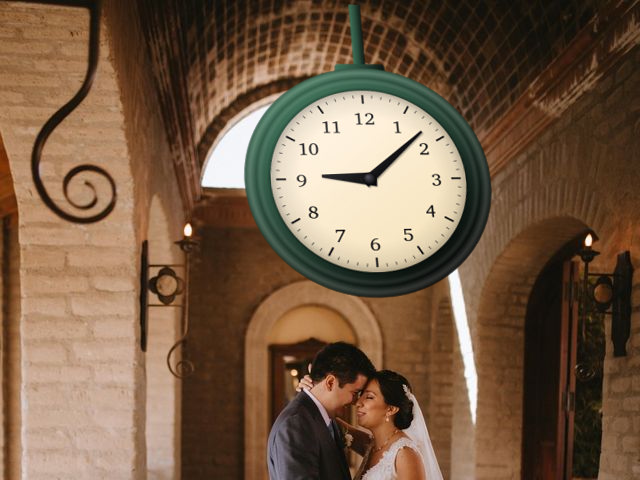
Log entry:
9h08
